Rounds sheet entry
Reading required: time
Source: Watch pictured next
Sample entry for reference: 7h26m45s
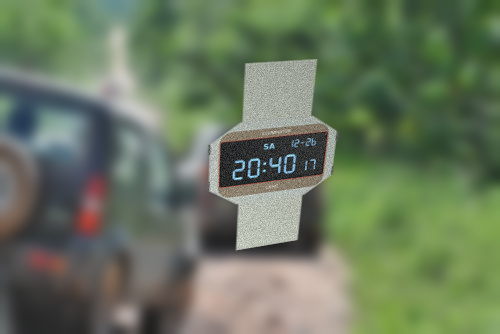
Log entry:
20h40m17s
